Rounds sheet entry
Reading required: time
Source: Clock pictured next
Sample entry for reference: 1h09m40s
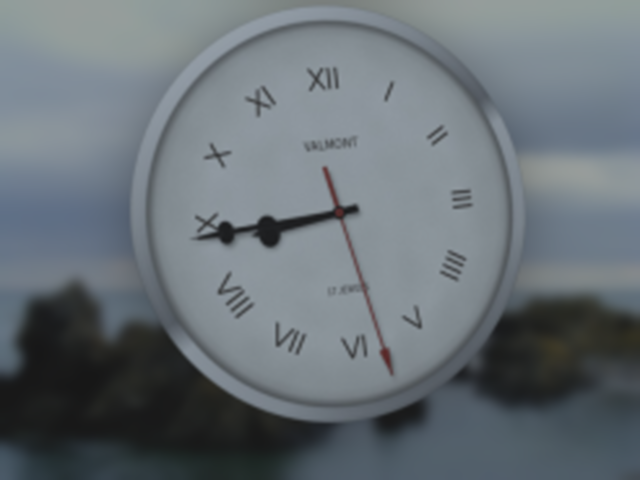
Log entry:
8h44m28s
